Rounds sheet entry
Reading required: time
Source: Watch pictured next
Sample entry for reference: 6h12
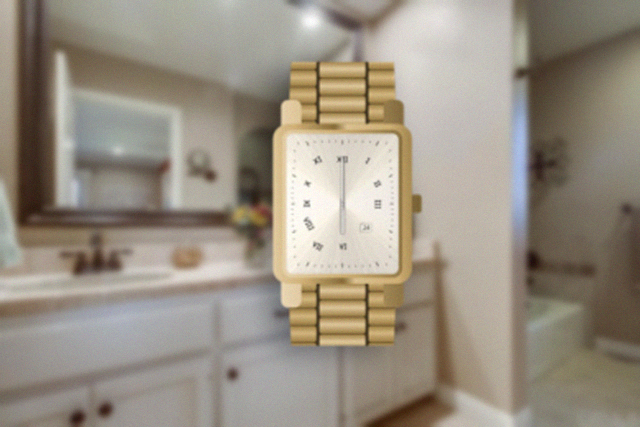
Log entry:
6h00
